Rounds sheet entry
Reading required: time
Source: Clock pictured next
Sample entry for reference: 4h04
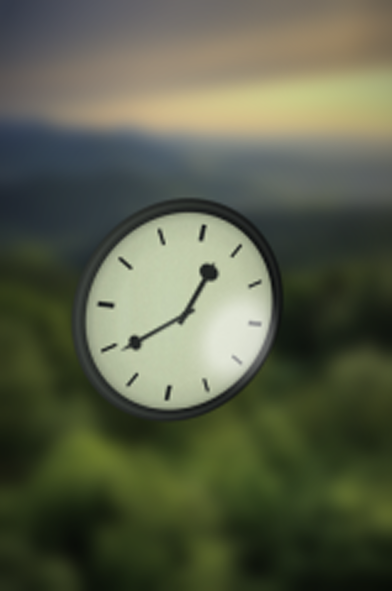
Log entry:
12h39
